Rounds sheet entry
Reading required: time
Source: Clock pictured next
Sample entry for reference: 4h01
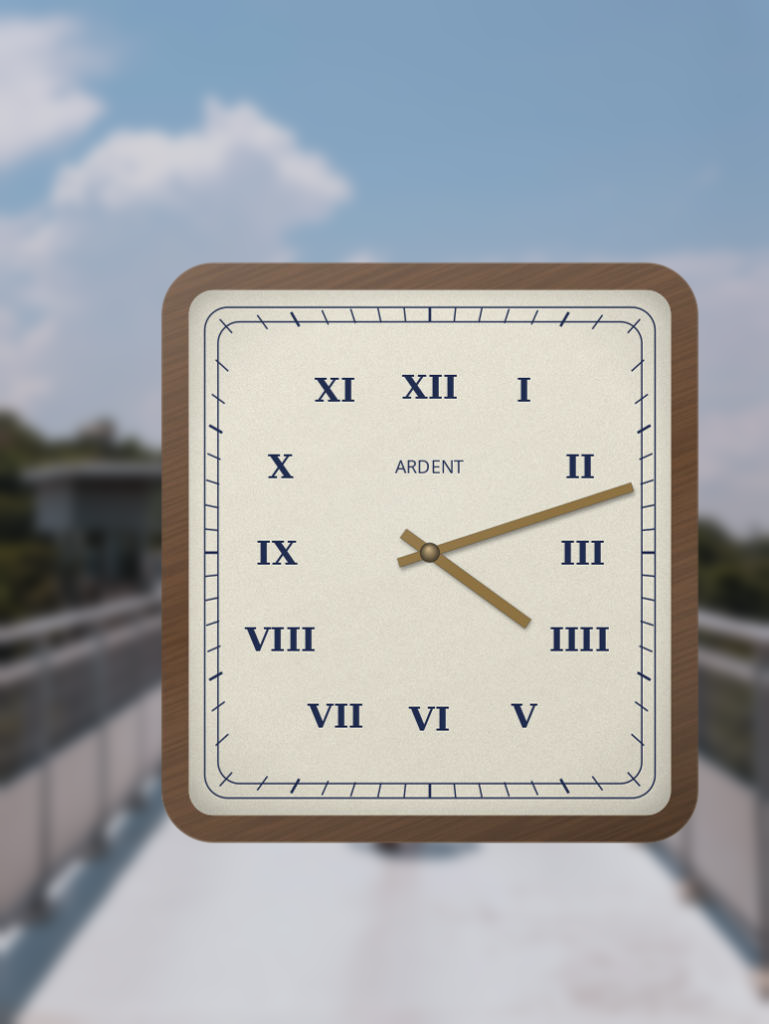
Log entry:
4h12
